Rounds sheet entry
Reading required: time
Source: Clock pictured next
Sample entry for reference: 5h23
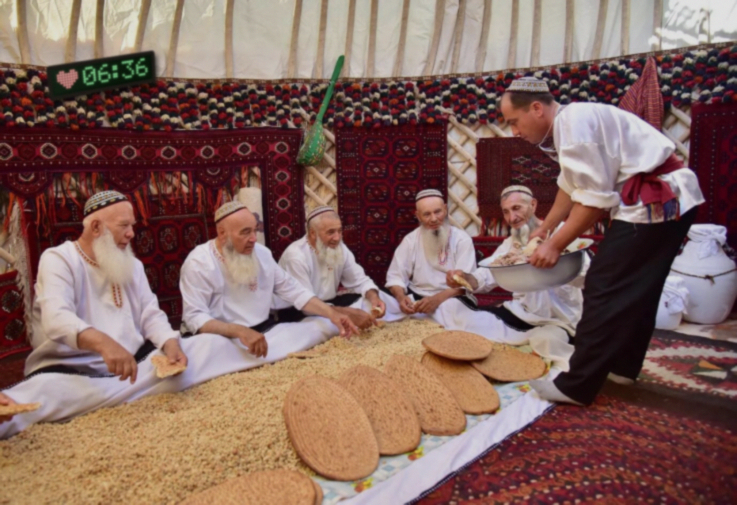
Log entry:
6h36
